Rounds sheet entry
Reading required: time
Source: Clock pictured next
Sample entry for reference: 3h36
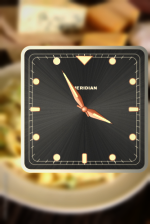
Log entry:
3h55
